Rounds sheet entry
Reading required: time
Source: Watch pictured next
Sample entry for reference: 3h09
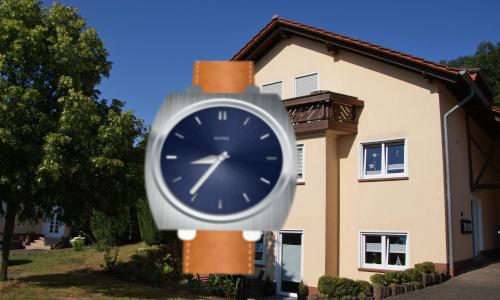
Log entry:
8h36
